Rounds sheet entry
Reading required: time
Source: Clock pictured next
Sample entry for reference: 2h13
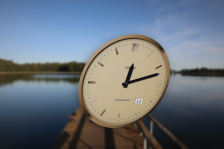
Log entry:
12h12
